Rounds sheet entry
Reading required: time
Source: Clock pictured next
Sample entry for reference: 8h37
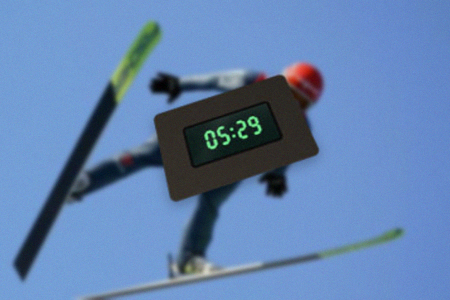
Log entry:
5h29
